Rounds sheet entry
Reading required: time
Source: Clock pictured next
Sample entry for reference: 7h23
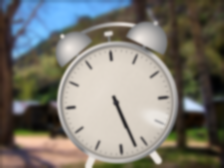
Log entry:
5h27
